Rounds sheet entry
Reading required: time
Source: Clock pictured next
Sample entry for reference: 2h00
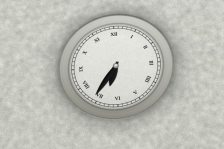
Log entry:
6h36
